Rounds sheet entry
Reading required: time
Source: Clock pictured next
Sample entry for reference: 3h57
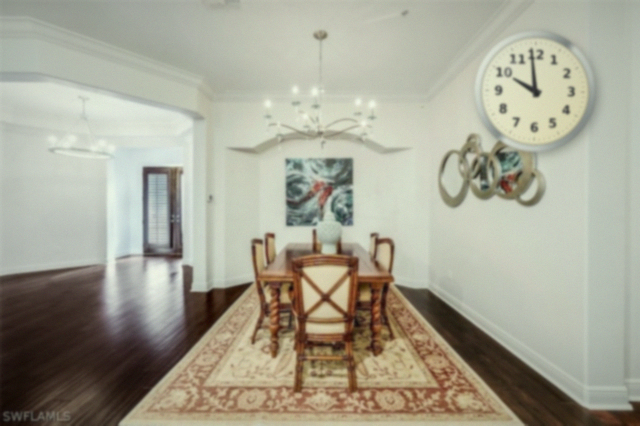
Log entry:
9h59
